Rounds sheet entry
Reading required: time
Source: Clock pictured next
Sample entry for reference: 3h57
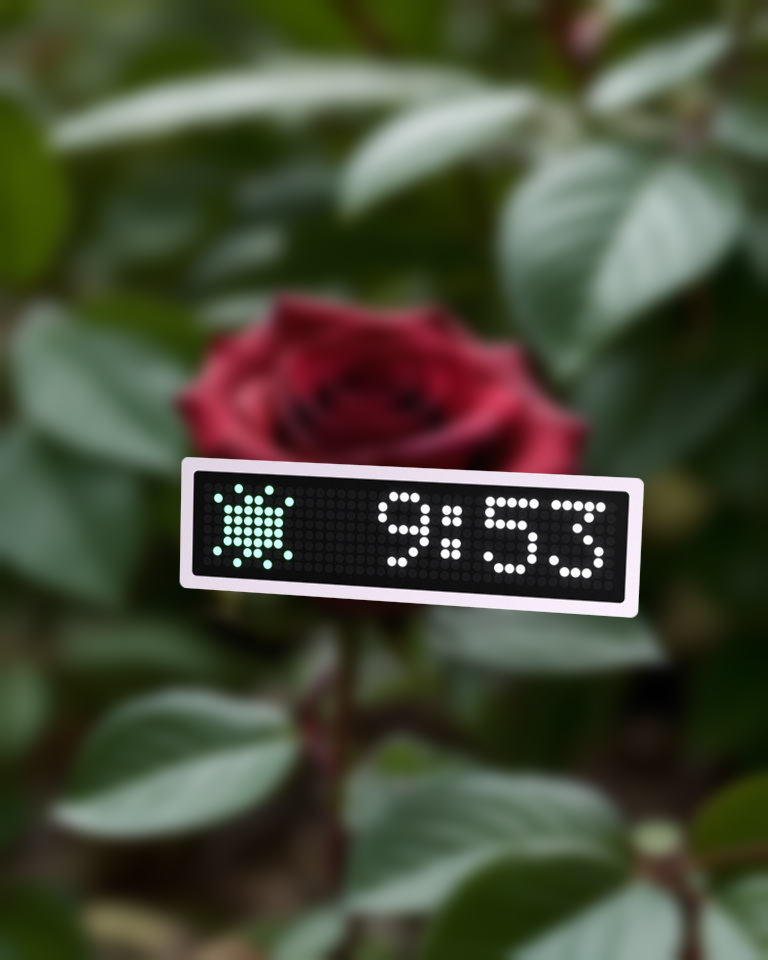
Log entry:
9h53
